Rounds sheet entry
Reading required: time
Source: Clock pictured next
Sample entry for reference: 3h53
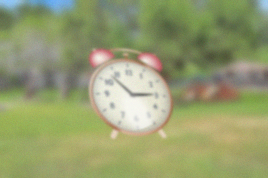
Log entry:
2h53
